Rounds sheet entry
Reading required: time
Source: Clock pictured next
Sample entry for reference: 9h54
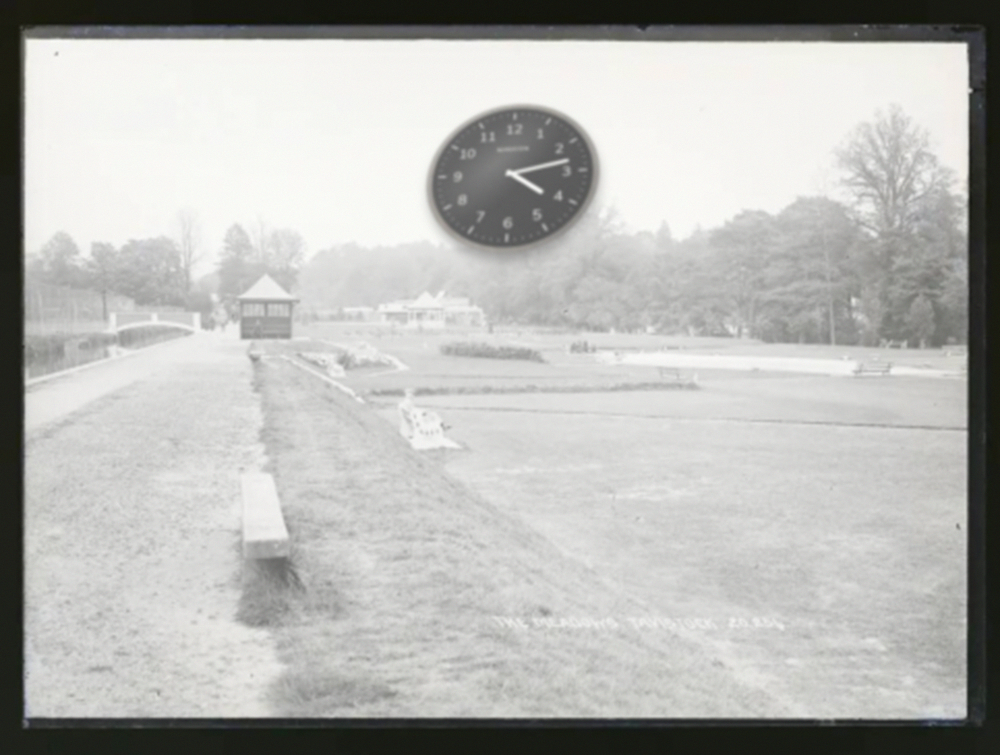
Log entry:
4h13
